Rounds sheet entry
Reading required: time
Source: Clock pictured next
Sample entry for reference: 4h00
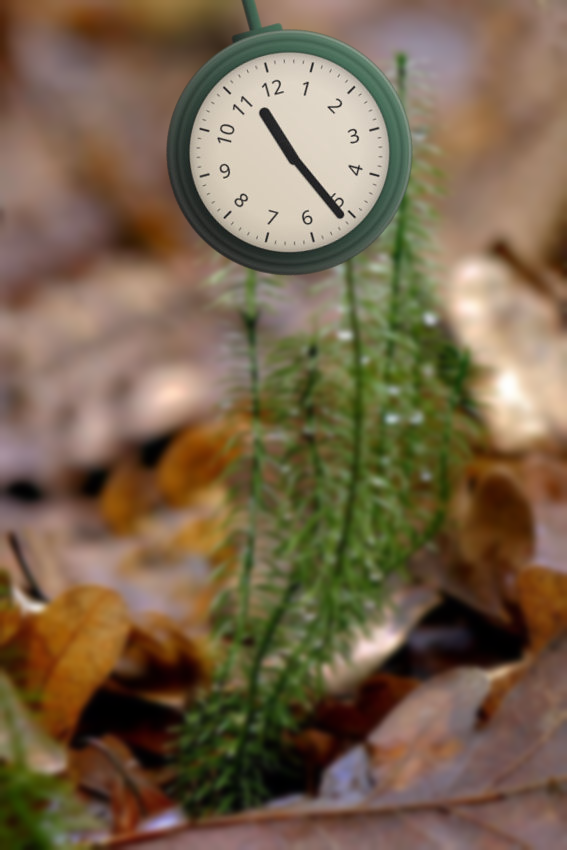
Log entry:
11h26
